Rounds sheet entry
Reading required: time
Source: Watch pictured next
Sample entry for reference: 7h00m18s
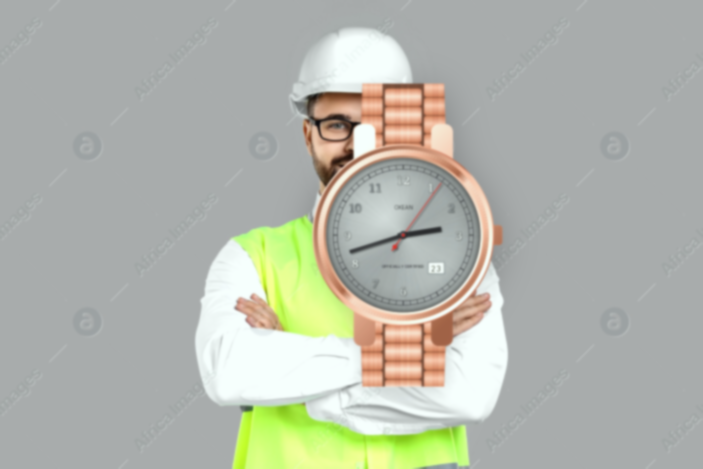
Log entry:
2h42m06s
